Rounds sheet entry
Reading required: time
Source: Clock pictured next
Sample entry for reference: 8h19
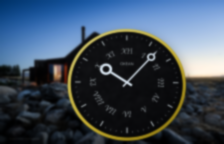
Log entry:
10h07
